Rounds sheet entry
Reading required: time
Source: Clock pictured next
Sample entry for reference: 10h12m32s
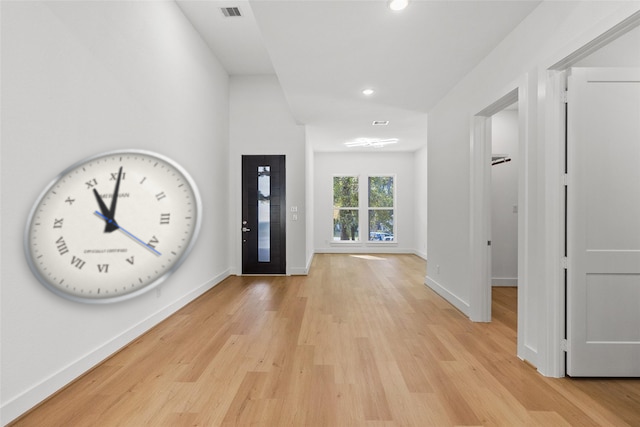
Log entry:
11h00m21s
